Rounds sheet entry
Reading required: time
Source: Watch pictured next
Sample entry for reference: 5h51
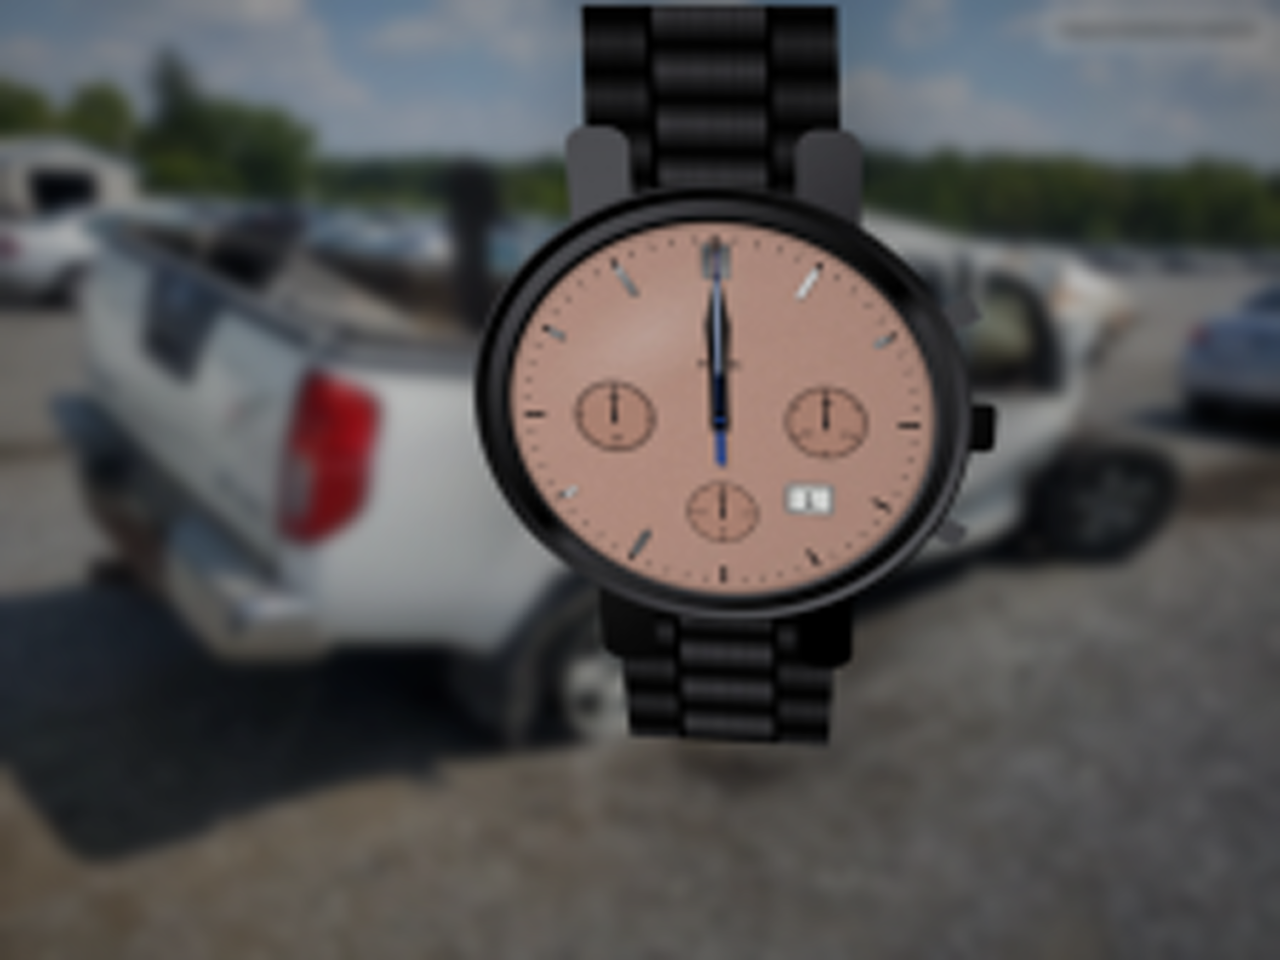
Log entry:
12h00
